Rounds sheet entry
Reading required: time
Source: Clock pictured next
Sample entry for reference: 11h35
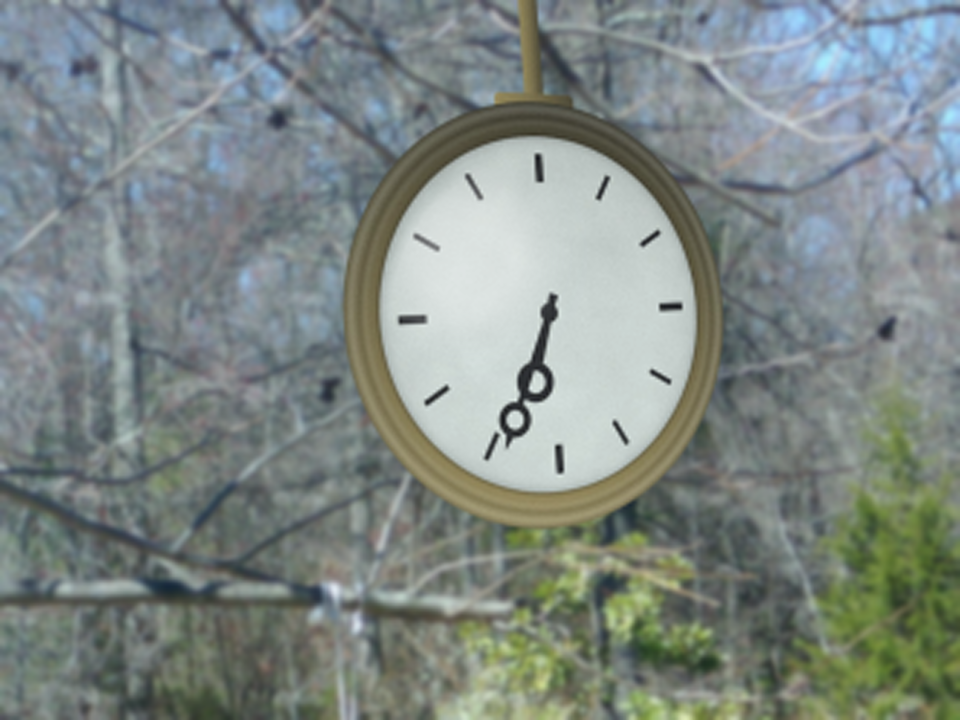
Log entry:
6h34
